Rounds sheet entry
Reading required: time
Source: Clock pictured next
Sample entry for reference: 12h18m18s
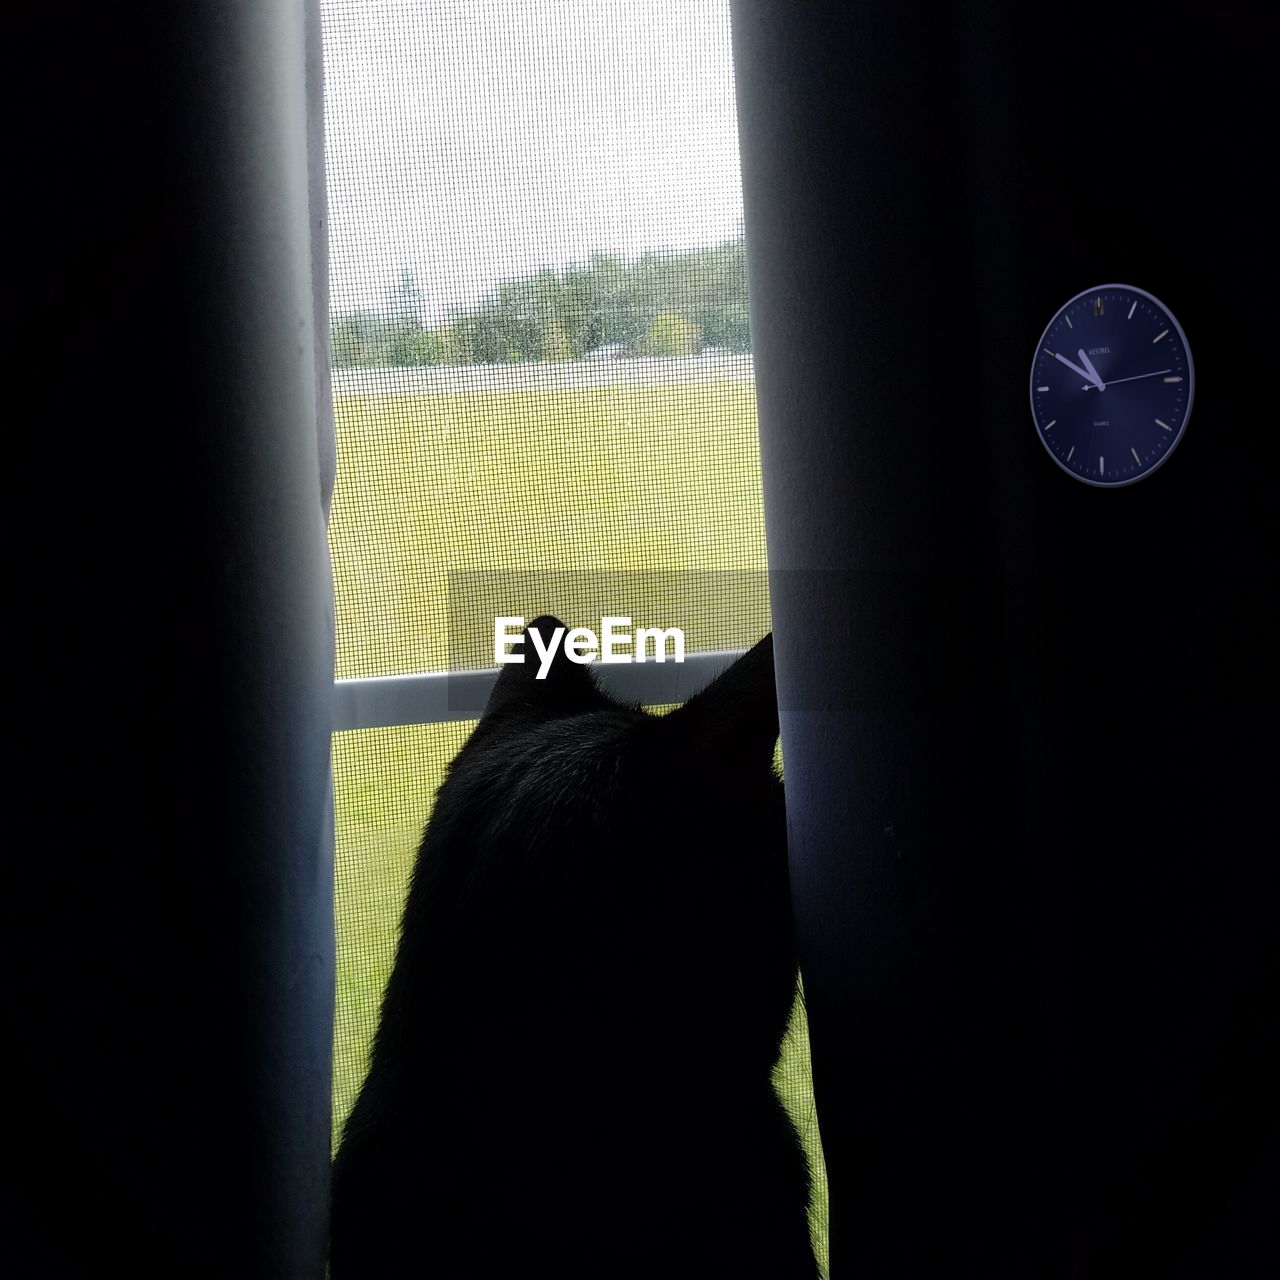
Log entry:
10h50m14s
